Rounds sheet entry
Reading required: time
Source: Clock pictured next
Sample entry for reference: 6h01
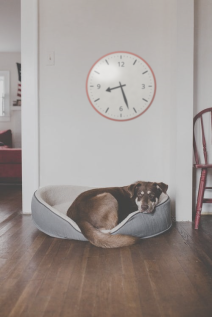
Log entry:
8h27
